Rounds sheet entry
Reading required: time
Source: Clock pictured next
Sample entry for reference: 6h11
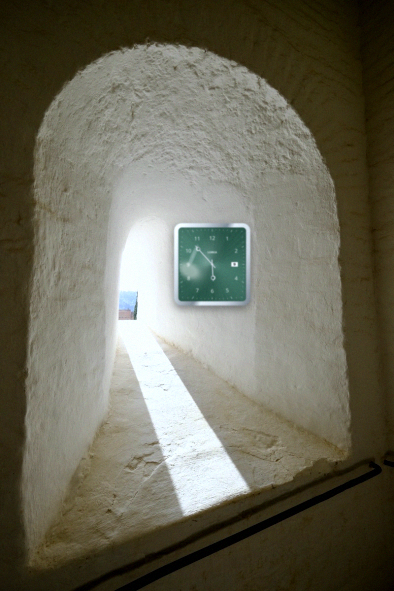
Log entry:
5h53
